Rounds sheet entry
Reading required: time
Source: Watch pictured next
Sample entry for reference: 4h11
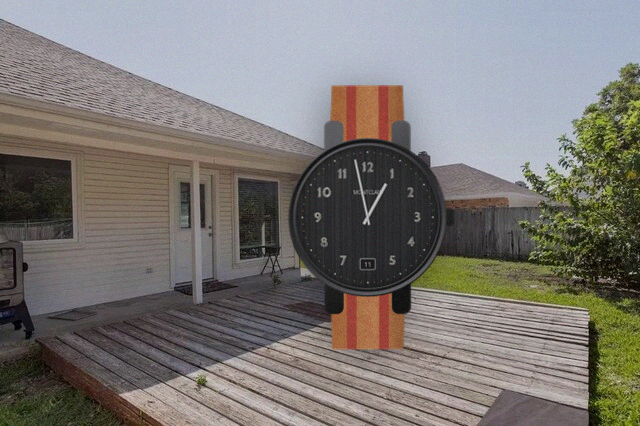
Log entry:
12h58
